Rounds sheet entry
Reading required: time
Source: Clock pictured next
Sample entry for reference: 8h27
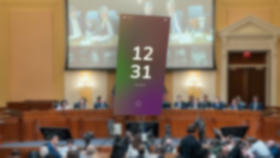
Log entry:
12h31
